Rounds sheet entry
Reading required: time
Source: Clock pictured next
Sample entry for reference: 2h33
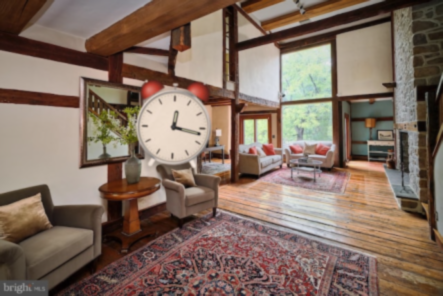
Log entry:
12h17
